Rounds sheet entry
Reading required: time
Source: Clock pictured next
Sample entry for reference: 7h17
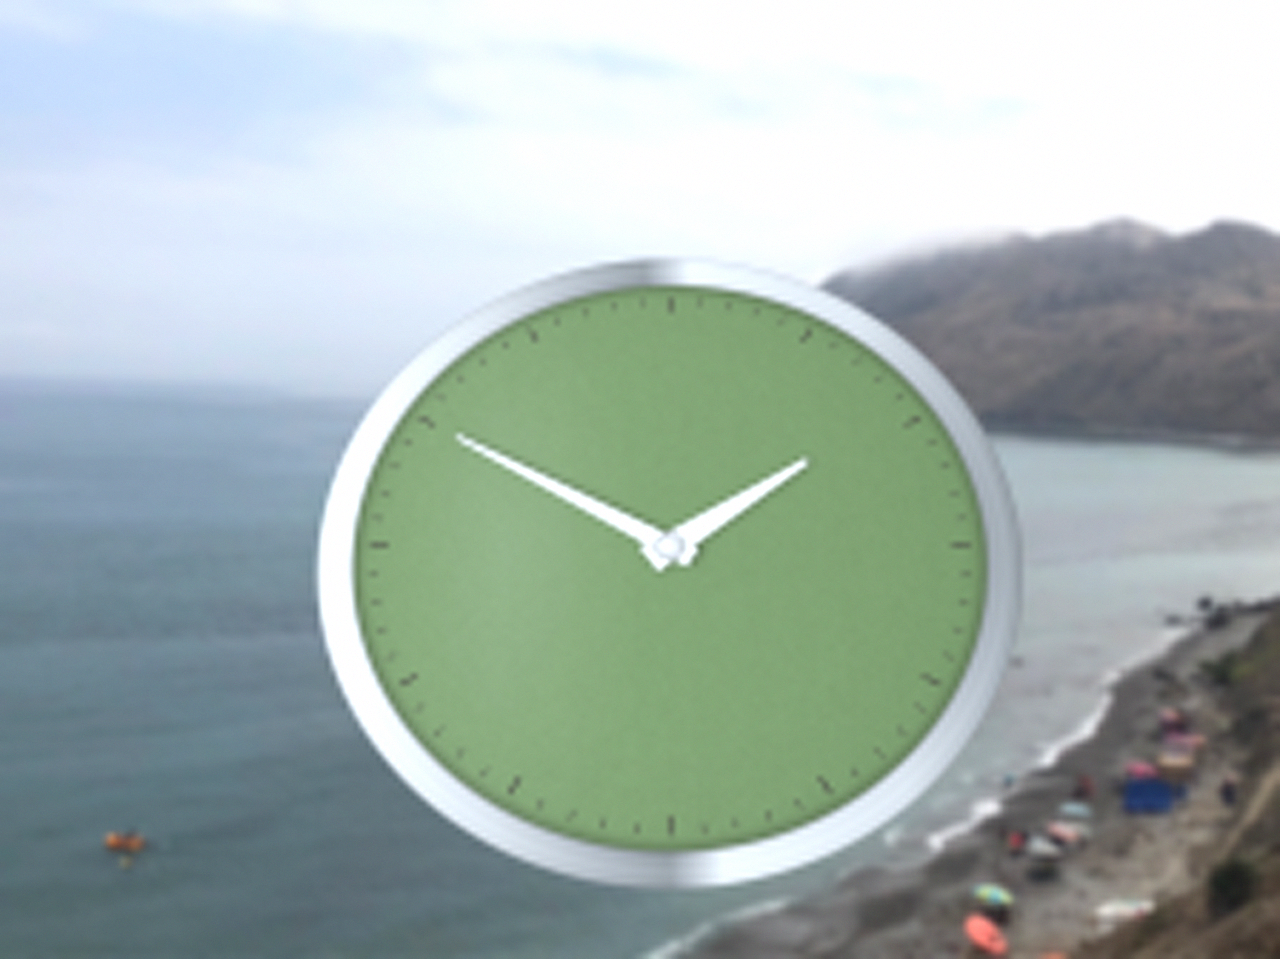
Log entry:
1h50
